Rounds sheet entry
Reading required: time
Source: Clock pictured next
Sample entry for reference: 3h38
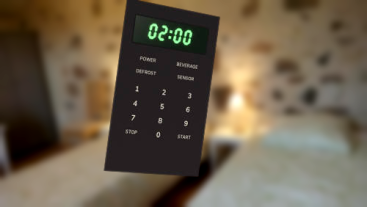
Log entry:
2h00
